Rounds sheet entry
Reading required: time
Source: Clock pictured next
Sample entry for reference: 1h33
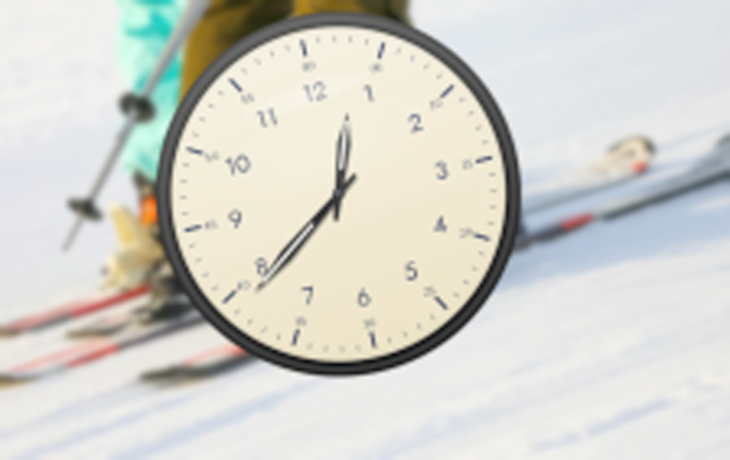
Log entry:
12h39
